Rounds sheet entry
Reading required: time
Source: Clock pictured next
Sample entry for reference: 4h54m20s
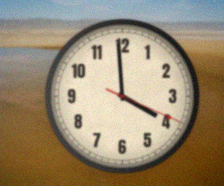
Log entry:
3h59m19s
